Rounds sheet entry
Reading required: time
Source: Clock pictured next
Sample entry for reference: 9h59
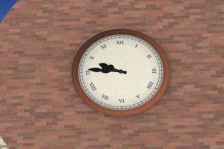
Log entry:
9h46
